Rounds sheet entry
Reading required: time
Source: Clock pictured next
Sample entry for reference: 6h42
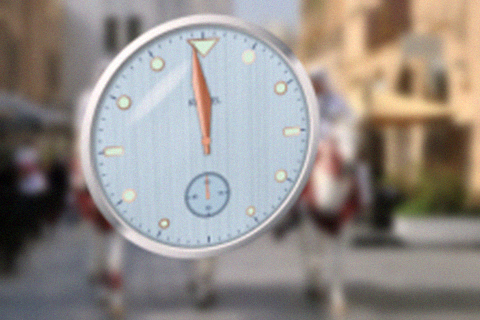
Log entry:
11h59
